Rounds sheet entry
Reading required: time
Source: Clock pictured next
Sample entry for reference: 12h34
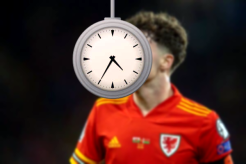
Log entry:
4h35
